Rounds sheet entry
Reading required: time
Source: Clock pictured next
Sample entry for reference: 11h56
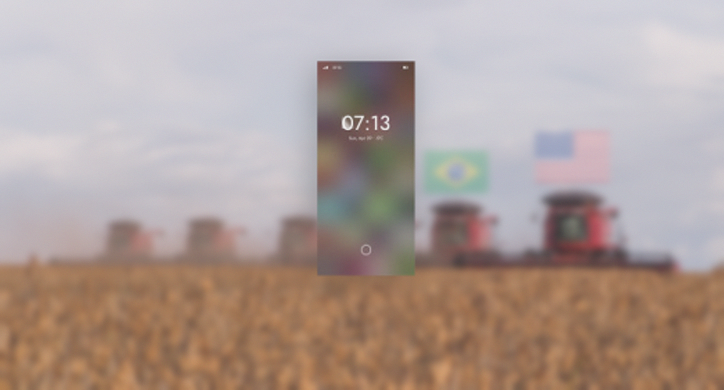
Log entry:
7h13
